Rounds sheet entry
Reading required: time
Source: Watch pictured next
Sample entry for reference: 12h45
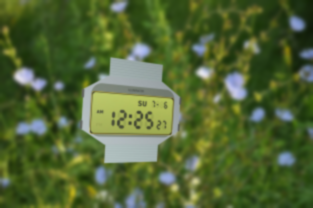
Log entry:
12h25
